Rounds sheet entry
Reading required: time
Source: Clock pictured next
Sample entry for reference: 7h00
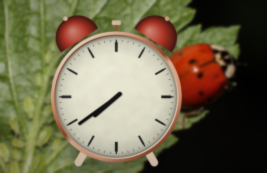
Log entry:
7h39
